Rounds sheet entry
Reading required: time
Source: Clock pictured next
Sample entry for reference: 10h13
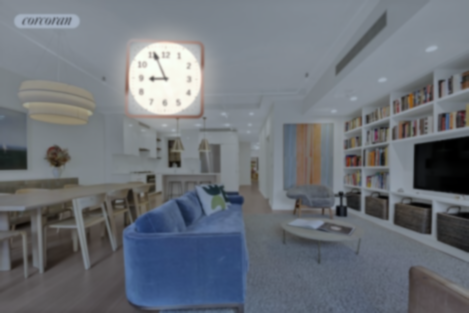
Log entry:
8h56
